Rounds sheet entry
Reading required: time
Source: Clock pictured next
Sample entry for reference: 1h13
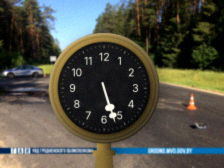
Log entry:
5h27
